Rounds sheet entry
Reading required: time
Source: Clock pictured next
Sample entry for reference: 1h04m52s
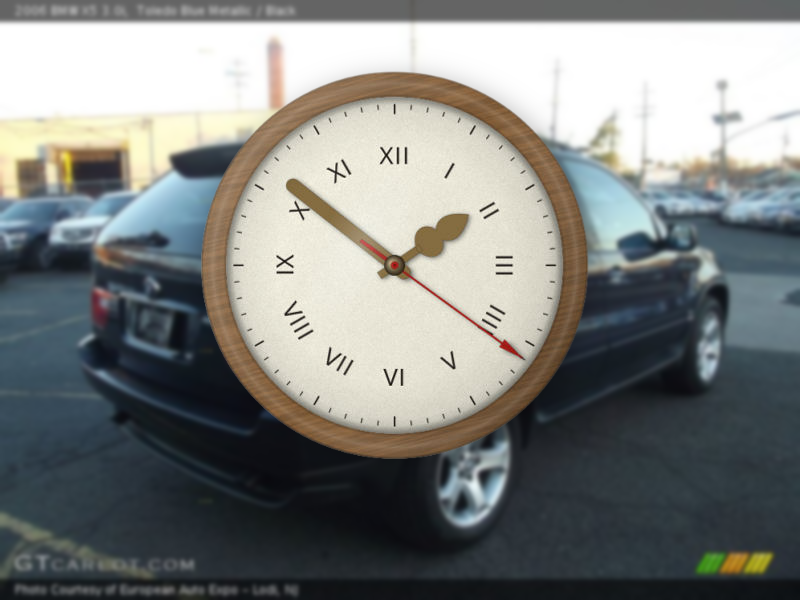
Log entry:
1h51m21s
